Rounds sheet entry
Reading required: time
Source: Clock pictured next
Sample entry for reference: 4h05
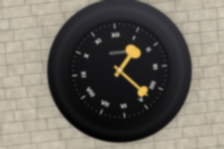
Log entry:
1h23
